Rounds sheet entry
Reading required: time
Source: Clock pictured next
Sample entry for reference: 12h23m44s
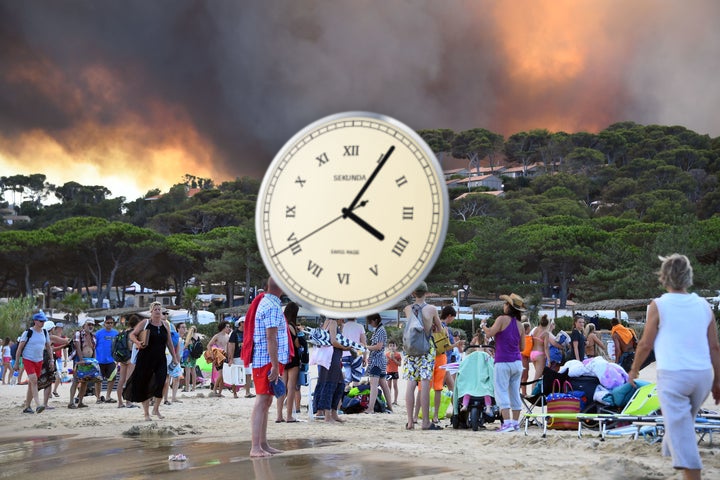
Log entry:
4h05m40s
